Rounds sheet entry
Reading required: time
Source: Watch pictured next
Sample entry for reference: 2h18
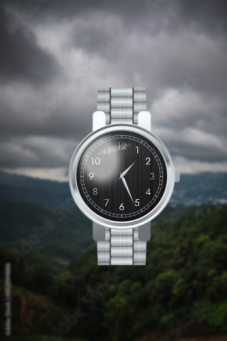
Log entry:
1h26
